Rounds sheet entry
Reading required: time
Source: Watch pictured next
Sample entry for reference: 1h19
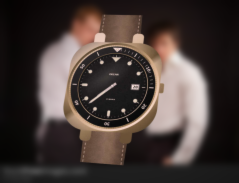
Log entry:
7h38
